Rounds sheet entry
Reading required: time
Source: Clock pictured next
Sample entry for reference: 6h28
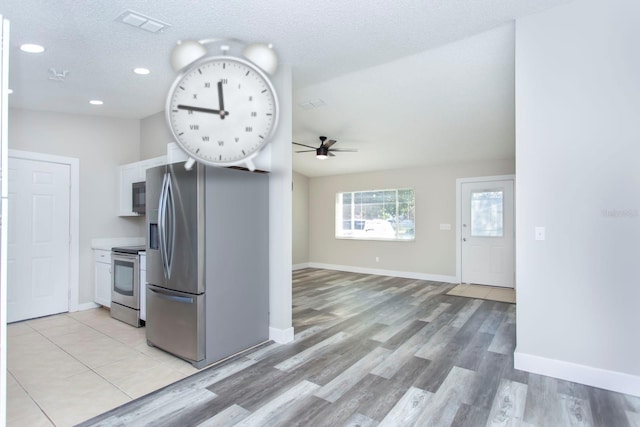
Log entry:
11h46
